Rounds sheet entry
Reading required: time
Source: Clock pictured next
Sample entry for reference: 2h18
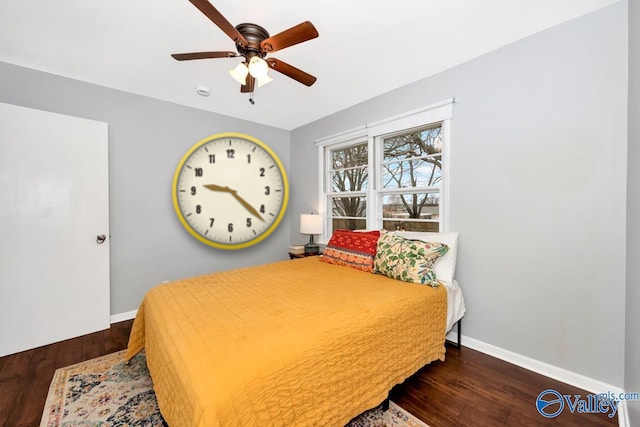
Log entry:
9h22
